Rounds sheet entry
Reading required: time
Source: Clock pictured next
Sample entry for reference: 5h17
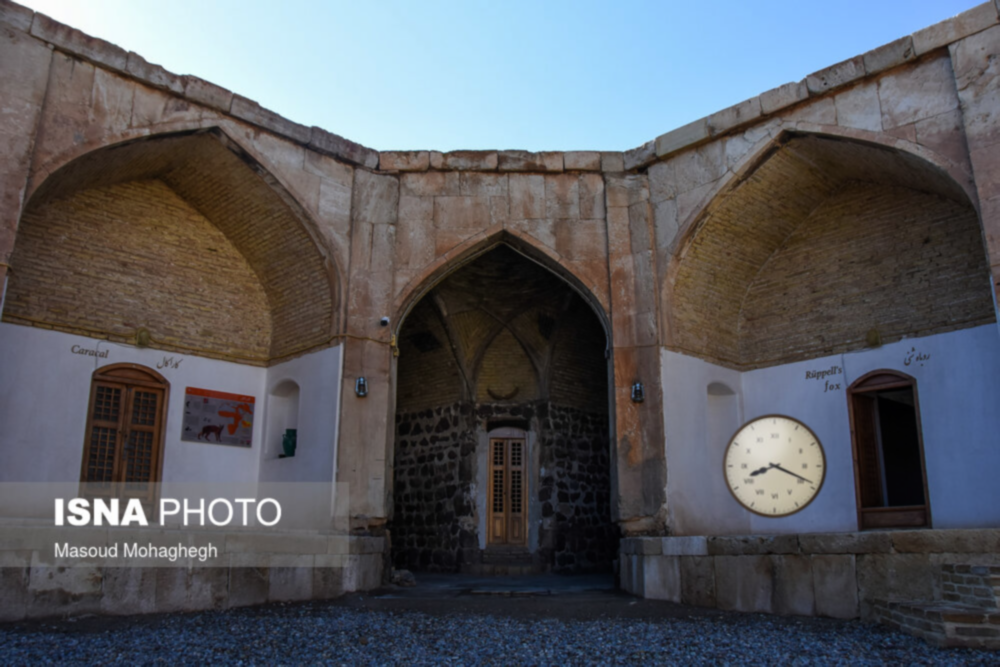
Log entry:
8h19
